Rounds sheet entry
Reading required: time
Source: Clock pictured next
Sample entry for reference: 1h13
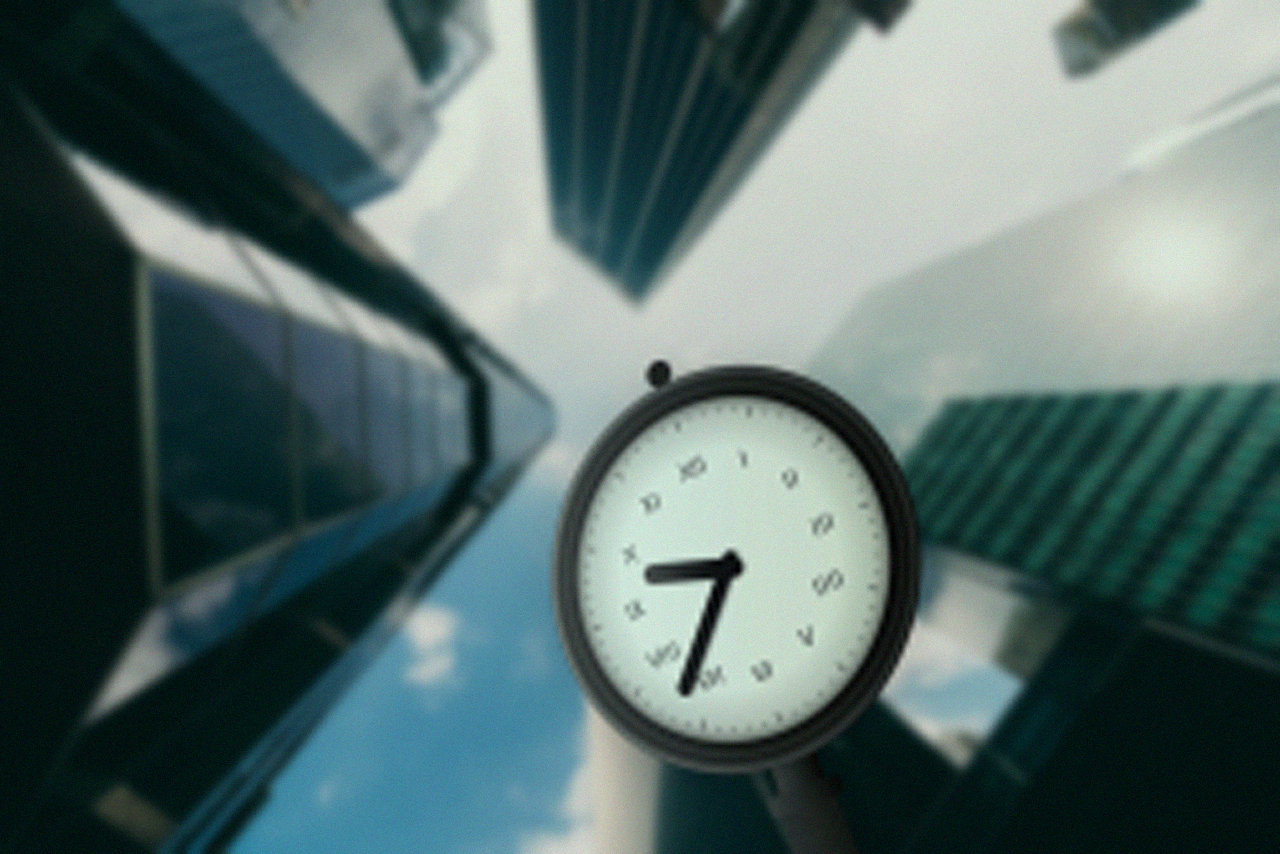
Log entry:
9h37
